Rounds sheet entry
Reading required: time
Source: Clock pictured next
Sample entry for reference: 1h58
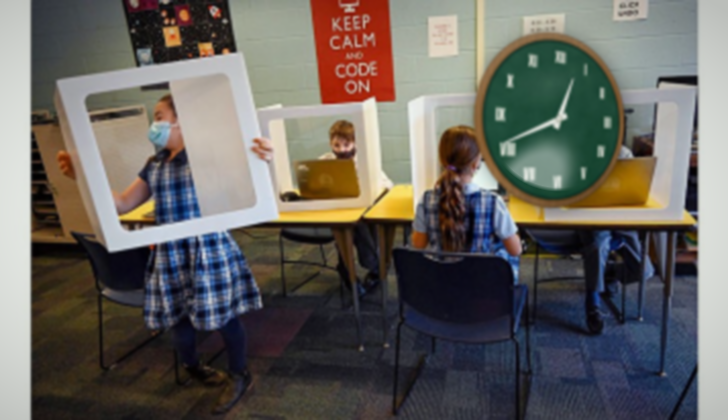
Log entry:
12h41
